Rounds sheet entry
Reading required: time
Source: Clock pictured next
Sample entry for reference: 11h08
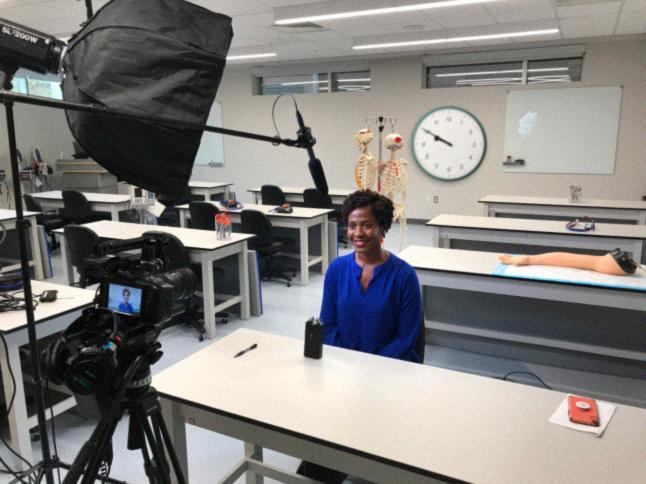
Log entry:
9h50
